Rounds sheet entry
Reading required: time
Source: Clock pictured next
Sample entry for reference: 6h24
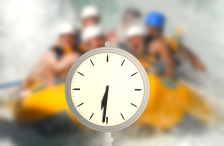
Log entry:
6h31
